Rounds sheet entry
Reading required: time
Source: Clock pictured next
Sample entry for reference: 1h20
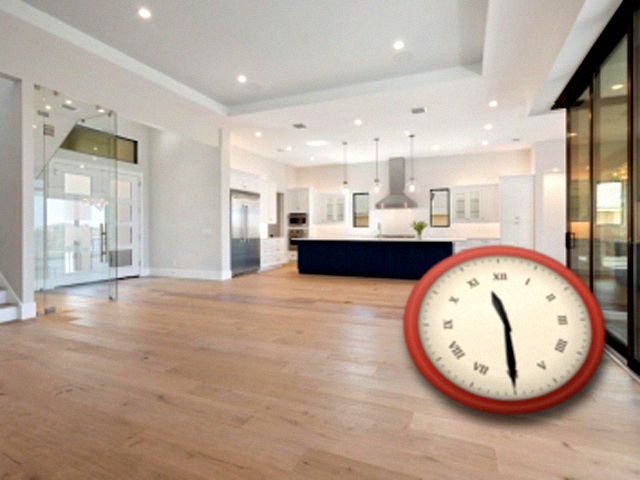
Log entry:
11h30
